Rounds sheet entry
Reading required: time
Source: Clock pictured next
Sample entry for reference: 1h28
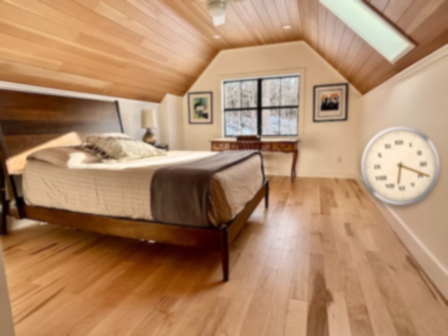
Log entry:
6h19
